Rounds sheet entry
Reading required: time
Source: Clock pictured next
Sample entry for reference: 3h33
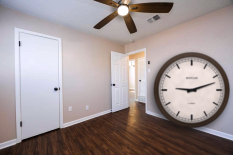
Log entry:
9h12
